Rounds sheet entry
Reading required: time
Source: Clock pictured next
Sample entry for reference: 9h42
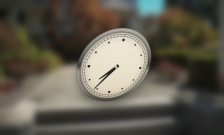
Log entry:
7h36
